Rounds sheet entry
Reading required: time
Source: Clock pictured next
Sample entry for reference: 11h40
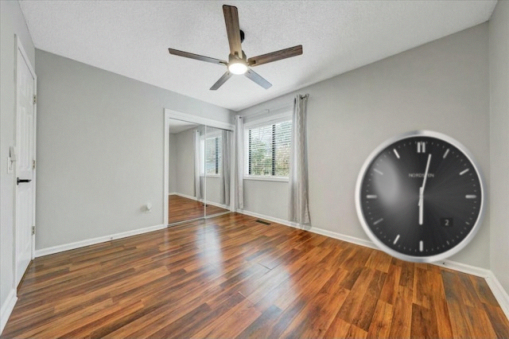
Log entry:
6h02
